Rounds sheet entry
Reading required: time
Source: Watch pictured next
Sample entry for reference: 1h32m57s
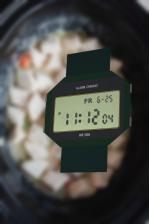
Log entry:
11h12m04s
